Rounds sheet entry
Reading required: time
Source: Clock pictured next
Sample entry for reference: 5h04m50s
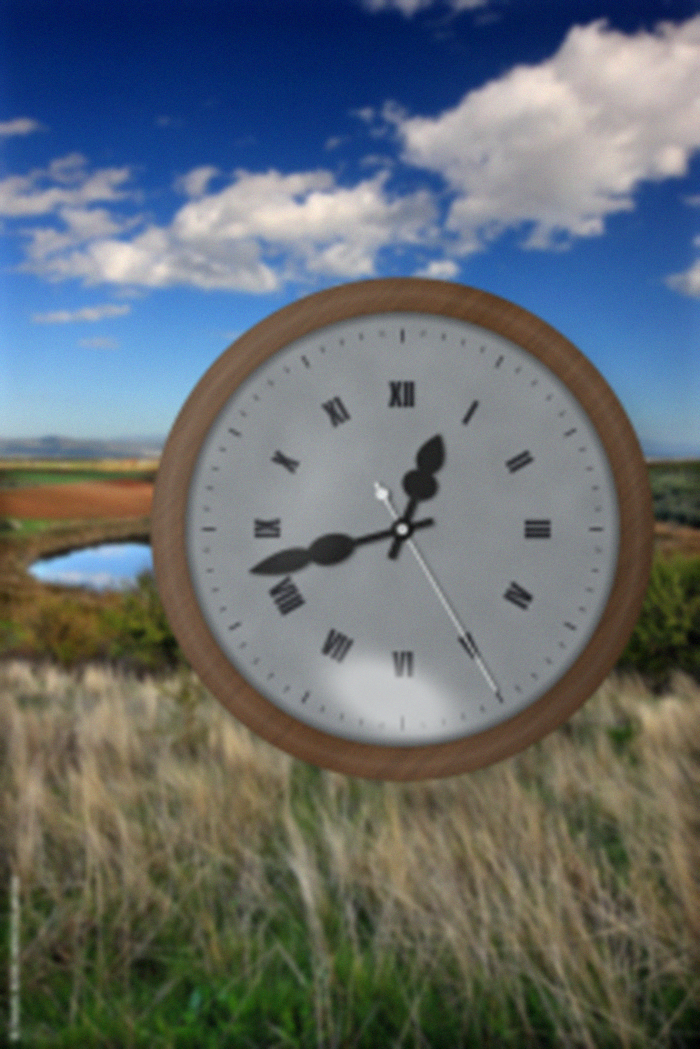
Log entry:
12h42m25s
